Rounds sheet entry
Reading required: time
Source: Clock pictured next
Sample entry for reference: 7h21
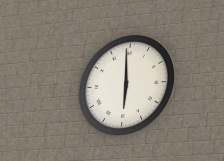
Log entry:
5h59
